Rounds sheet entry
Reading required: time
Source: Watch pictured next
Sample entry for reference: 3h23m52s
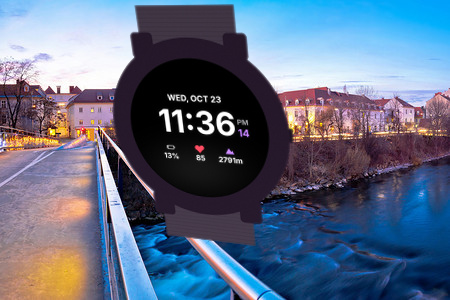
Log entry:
11h36m14s
